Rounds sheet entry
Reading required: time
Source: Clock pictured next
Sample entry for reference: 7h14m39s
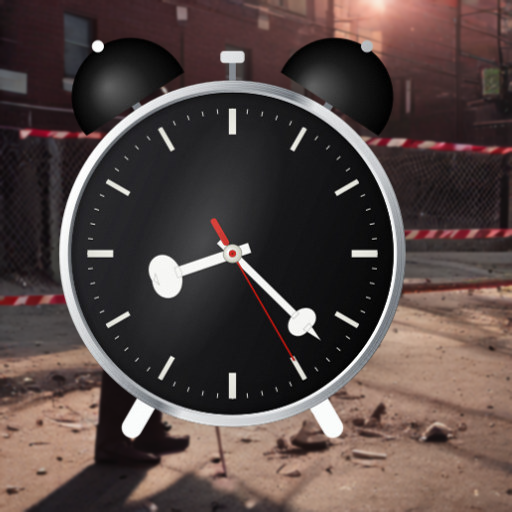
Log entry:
8h22m25s
